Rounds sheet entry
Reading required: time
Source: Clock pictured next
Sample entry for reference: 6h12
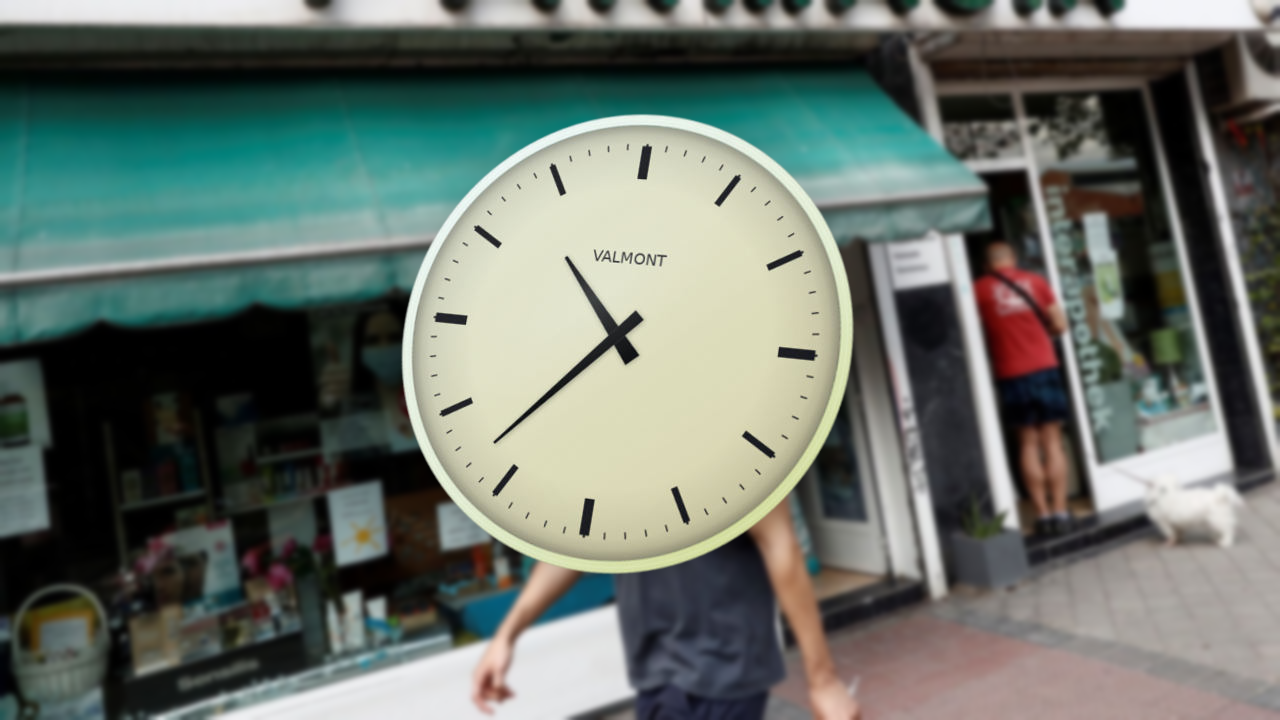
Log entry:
10h37
